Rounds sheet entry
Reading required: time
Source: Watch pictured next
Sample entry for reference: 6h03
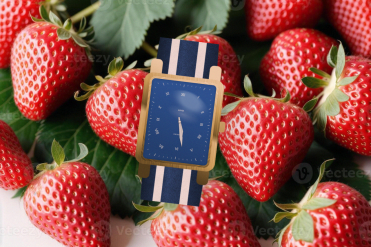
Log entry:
5h28
